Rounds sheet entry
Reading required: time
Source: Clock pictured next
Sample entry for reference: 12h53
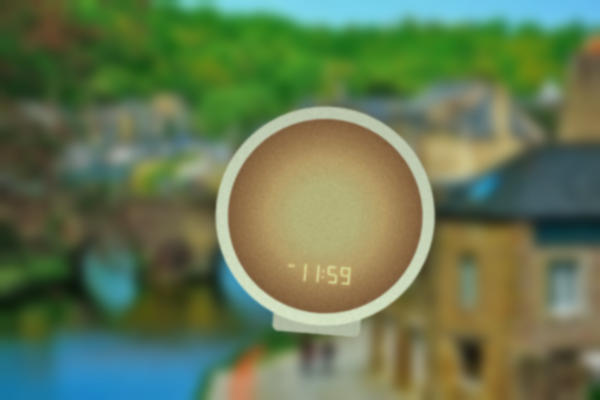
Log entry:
11h59
